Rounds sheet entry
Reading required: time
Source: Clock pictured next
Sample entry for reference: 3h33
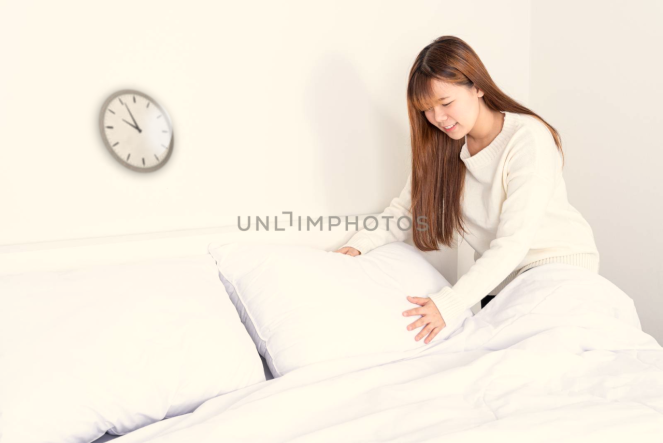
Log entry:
9h56
